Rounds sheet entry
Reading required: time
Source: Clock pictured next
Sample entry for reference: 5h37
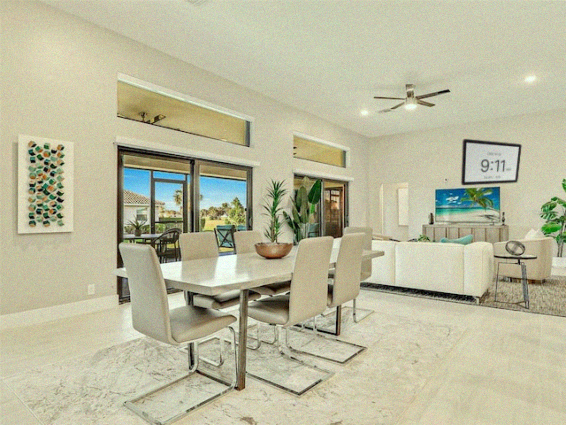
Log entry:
9h11
